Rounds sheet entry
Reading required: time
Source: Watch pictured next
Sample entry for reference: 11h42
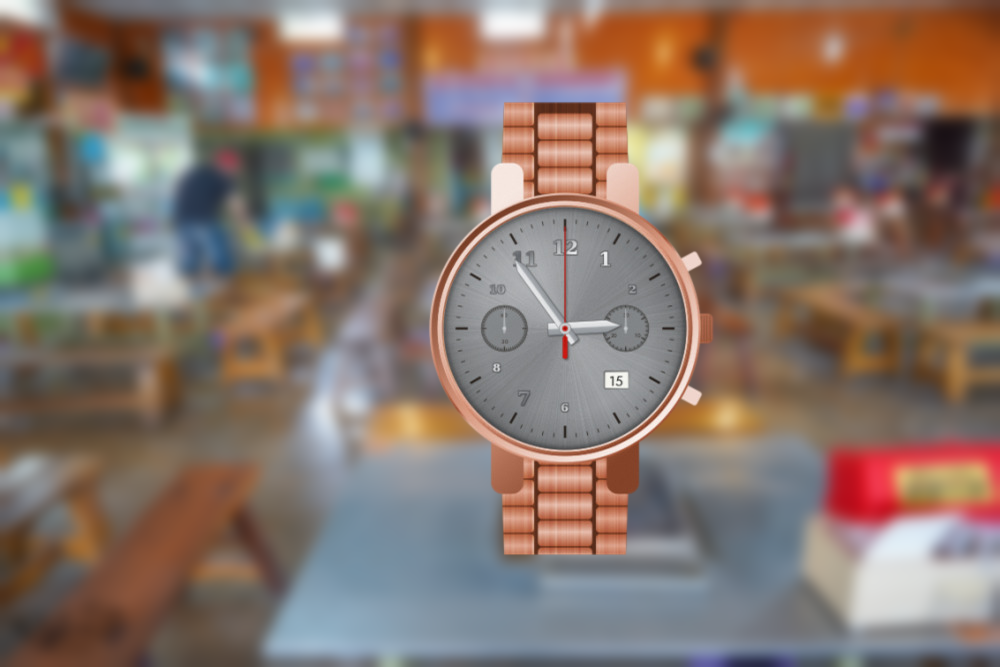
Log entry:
2h54
